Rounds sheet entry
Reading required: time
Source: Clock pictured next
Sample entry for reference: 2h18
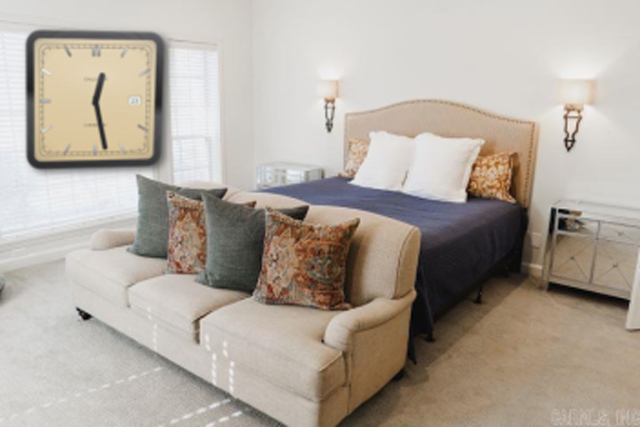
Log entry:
12h28
